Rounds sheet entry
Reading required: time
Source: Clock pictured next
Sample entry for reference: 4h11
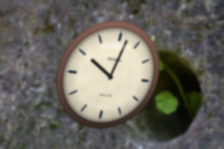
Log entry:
10h02
